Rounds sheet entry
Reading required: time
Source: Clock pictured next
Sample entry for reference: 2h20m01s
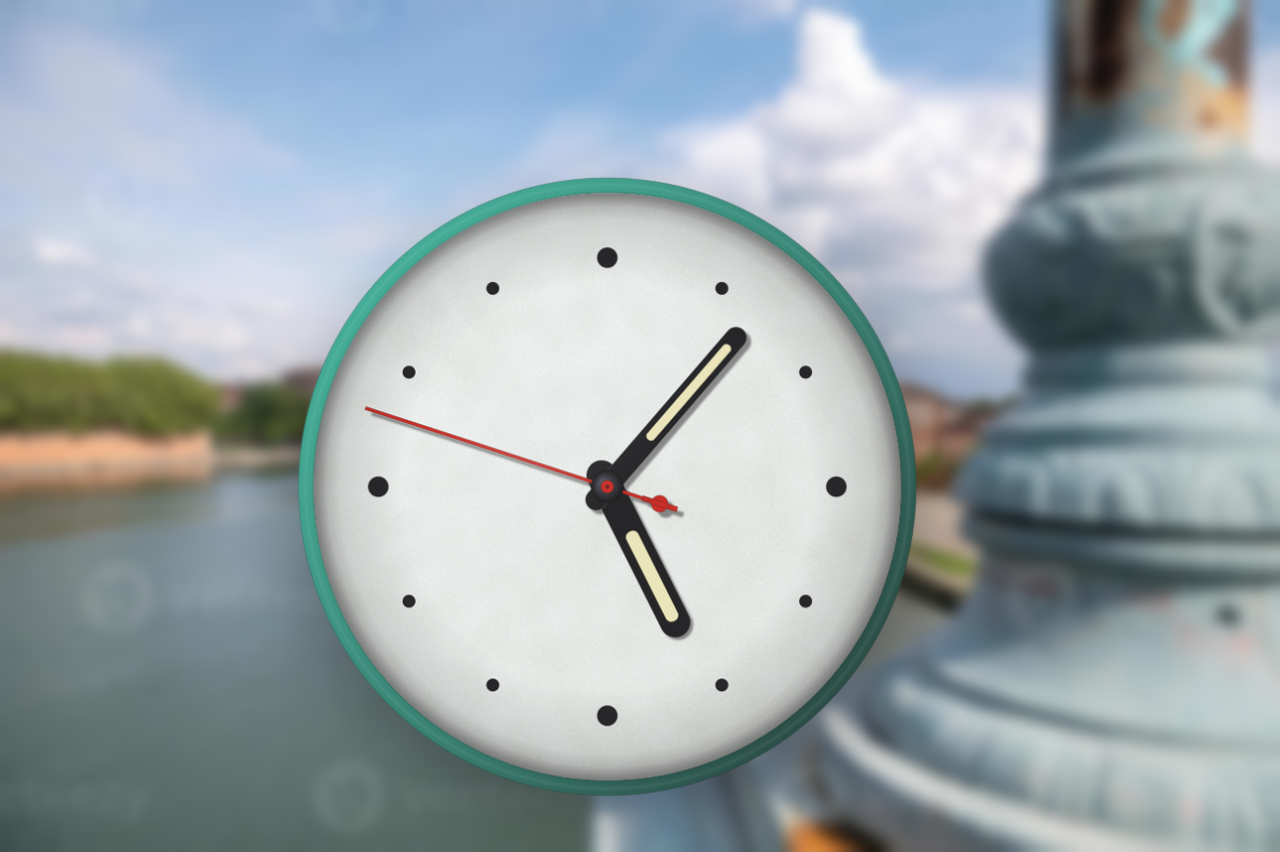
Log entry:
5h06m48s
